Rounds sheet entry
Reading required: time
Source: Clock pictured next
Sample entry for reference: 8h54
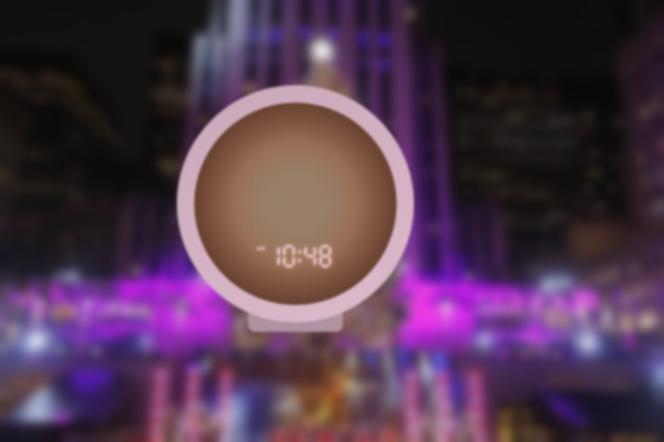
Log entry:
10h48
